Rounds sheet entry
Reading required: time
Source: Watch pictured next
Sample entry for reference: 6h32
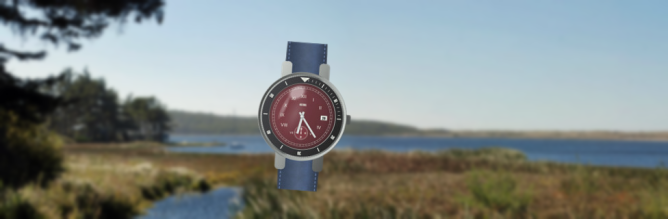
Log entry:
6h24
